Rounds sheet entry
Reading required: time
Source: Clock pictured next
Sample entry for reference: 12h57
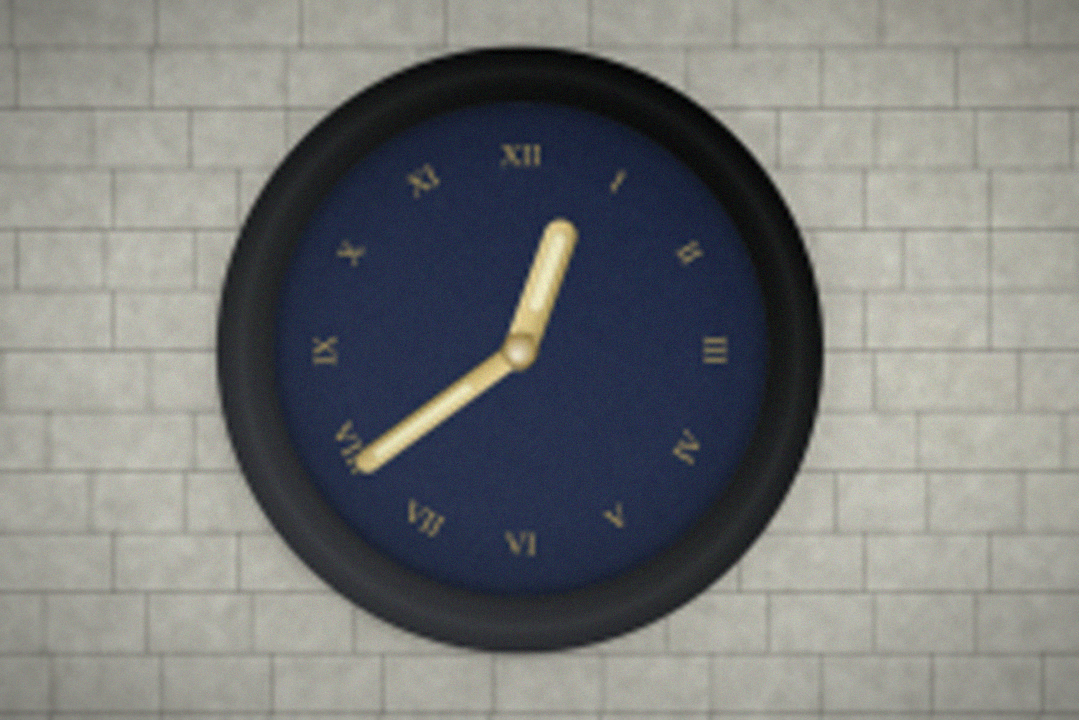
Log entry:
12h39
